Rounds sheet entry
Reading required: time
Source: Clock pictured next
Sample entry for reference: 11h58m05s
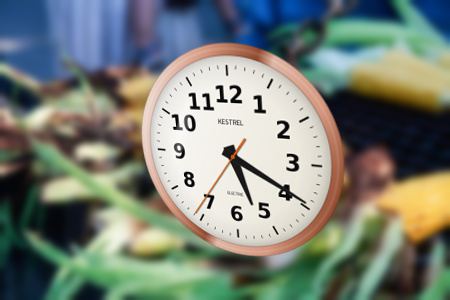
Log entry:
5h19m36s
